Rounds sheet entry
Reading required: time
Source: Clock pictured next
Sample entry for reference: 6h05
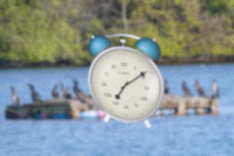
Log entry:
7h09
